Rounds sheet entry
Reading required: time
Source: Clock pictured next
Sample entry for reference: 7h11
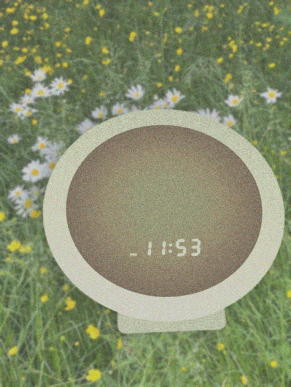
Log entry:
11h53
